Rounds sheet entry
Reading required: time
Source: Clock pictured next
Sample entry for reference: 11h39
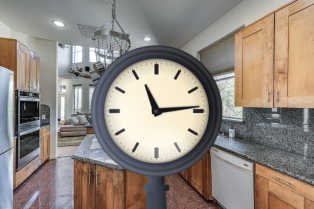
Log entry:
11h14
